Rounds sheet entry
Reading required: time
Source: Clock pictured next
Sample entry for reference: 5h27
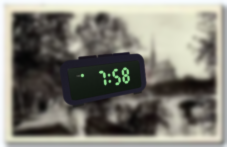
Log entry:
7h58
